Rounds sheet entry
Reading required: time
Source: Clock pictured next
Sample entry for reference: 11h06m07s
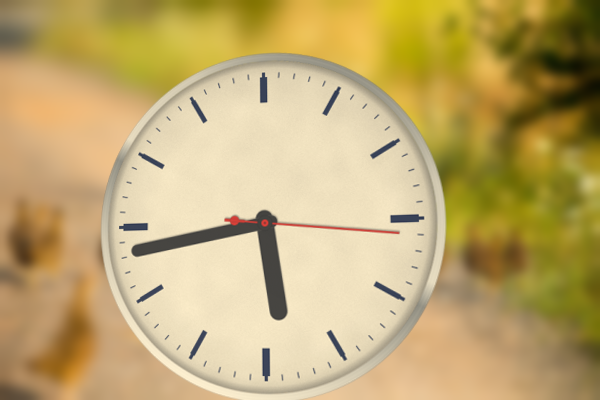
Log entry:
5h43m16s
